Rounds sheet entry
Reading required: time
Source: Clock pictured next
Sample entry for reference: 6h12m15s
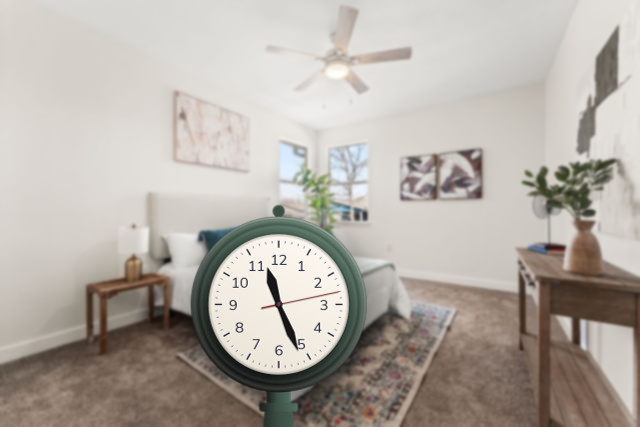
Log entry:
11h26m13s
